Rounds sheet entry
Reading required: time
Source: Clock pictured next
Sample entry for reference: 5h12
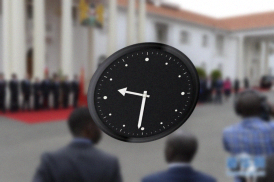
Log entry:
9h31
